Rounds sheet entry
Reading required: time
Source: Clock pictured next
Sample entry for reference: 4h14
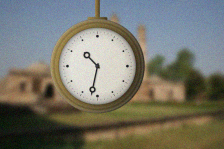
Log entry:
10h32
